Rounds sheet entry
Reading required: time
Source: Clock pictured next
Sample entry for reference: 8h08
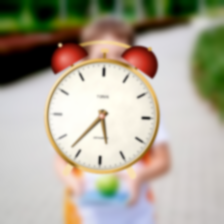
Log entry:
5h37
